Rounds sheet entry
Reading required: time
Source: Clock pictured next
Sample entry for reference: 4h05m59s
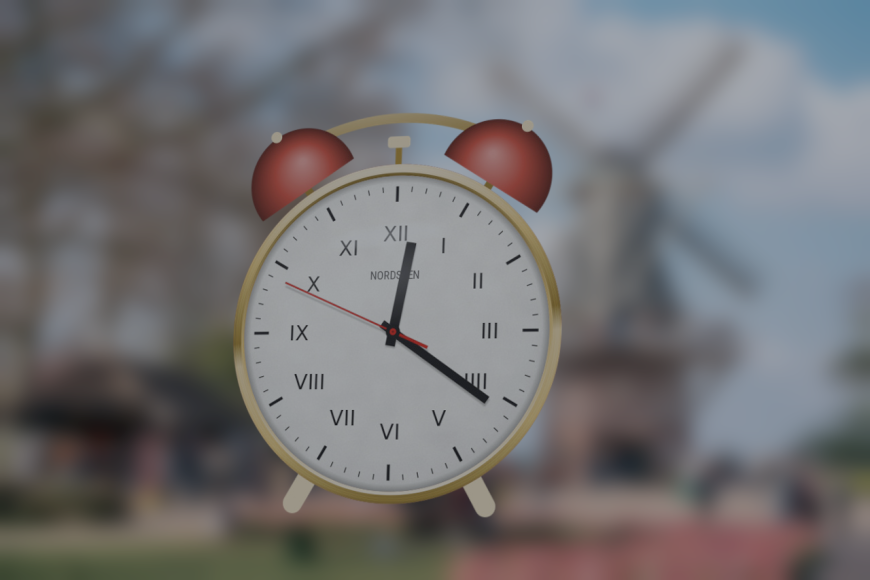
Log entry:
12h20m49s
